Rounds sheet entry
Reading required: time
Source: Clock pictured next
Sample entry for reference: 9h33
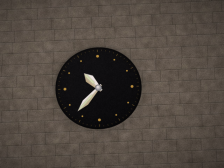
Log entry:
10h37
